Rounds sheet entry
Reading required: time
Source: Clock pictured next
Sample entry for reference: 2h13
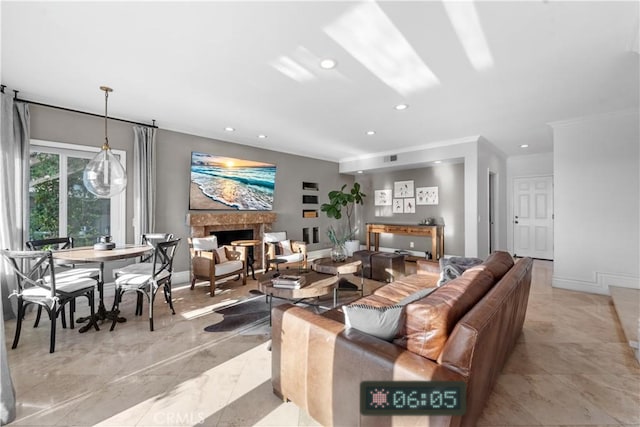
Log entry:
6h05
